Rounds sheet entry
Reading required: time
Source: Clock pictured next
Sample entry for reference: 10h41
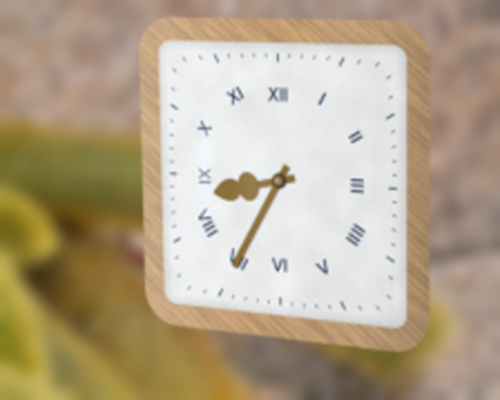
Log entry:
8h35
